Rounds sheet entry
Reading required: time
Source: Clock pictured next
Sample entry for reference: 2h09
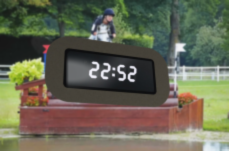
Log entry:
22h52
